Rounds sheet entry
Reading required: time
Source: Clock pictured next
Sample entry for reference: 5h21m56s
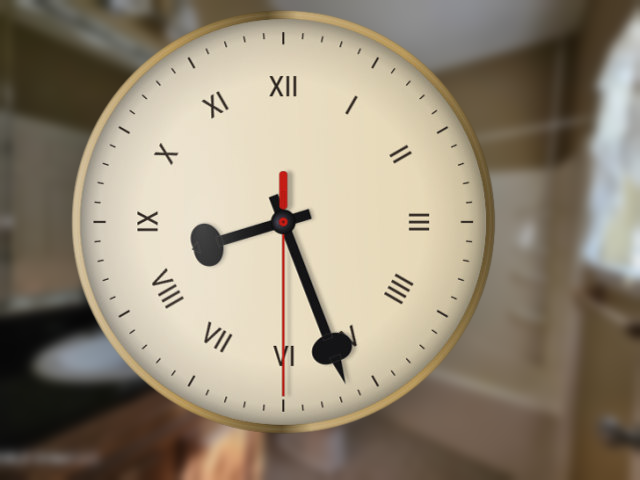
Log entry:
8h26m30s
